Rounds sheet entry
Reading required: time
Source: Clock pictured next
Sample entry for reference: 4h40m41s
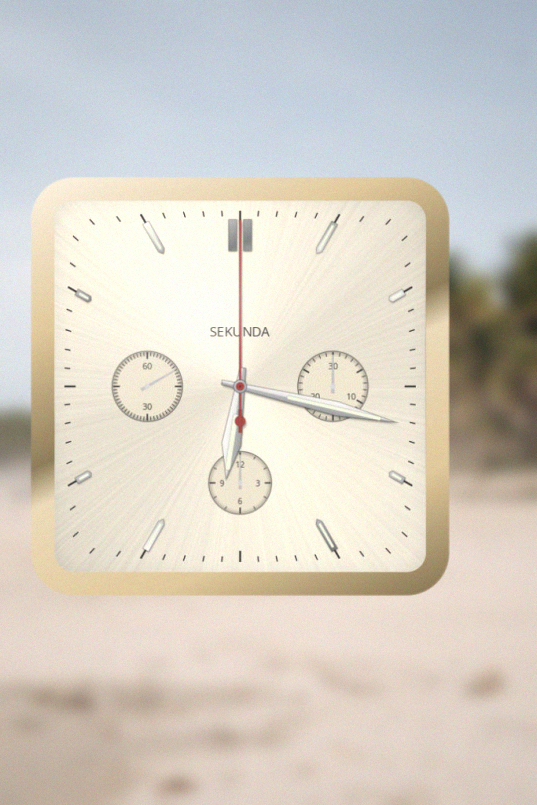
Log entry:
6h17m10s
